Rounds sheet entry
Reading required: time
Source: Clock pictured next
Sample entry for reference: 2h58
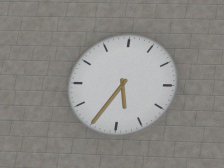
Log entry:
5h35
